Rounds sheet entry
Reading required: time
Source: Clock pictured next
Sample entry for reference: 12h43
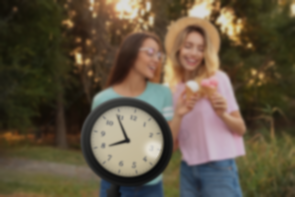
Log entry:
7h54
